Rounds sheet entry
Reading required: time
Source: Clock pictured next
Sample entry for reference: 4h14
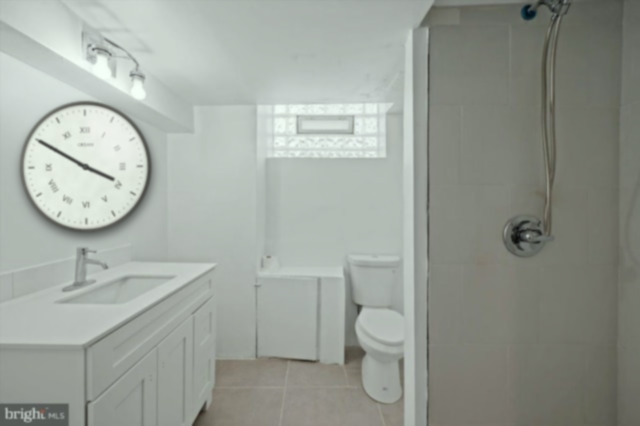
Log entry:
3h50
